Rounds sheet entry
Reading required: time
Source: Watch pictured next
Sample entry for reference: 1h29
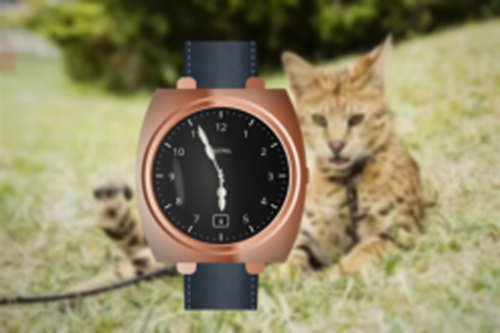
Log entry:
5h56
